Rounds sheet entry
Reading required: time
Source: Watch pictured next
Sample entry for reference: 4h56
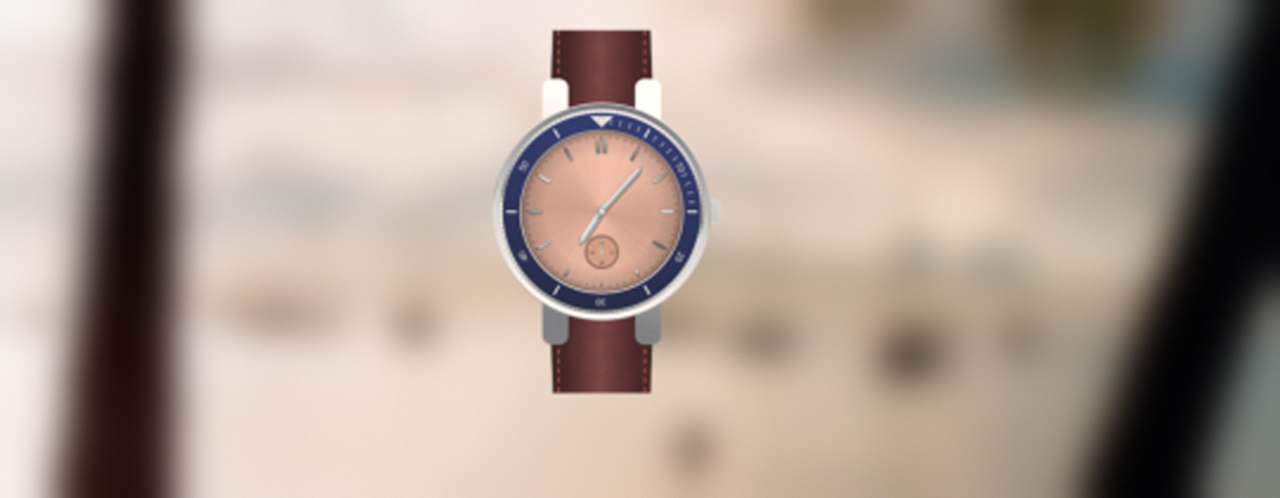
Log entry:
7h07
